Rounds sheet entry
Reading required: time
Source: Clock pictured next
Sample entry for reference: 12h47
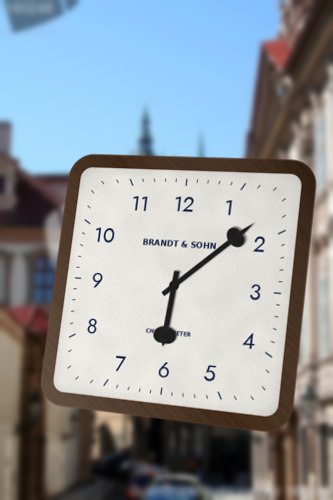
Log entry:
6h08
